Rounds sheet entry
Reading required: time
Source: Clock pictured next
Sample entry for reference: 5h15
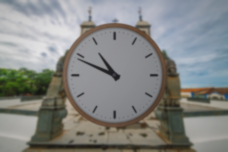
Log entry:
10h49
